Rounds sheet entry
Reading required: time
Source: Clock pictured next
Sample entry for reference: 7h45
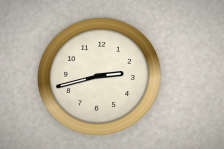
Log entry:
2h42
